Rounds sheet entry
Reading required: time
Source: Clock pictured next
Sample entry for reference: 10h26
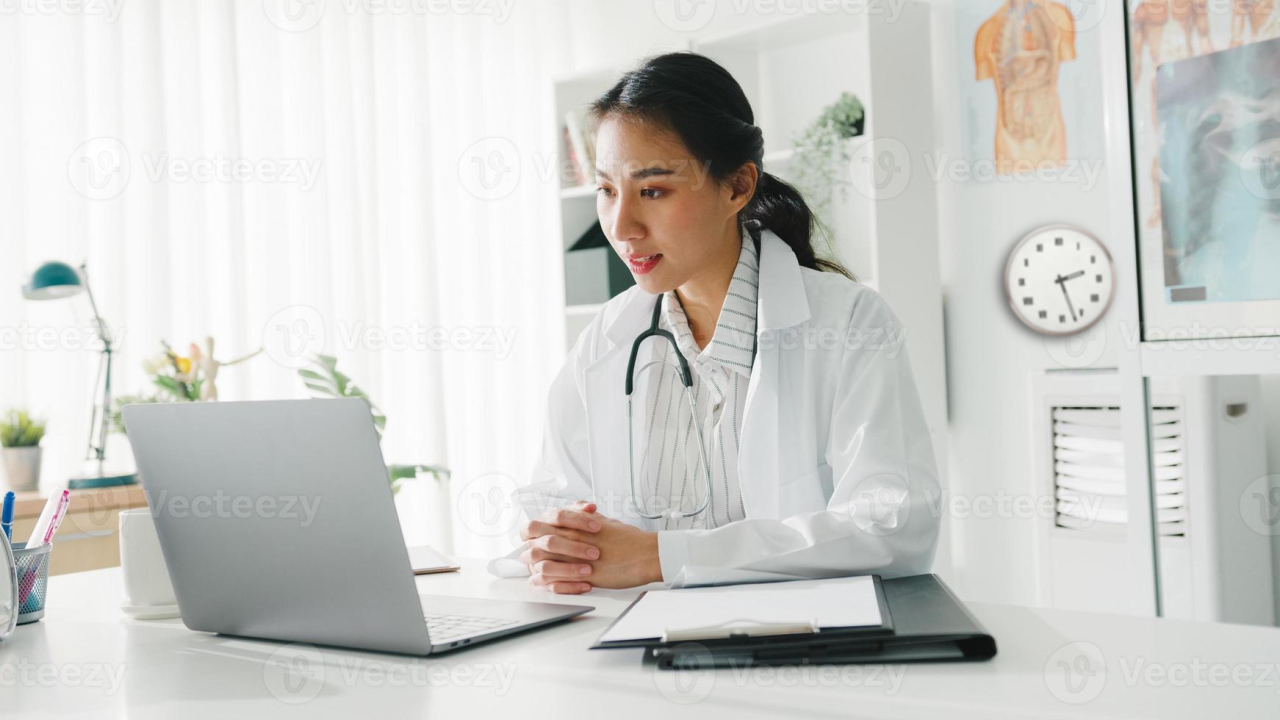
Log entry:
2h27
